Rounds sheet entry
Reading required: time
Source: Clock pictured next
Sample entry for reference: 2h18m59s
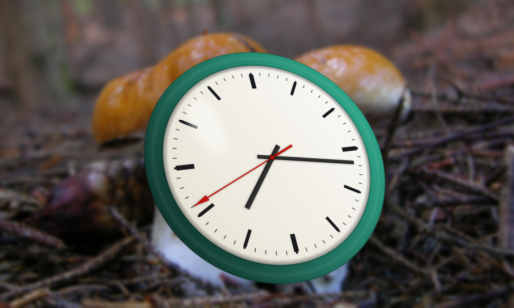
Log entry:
7h16m41s
